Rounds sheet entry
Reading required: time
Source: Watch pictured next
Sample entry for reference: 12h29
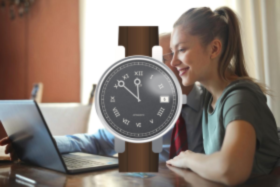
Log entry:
11h52
